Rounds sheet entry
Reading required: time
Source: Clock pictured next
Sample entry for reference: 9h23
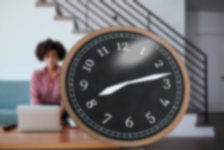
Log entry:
8h13
